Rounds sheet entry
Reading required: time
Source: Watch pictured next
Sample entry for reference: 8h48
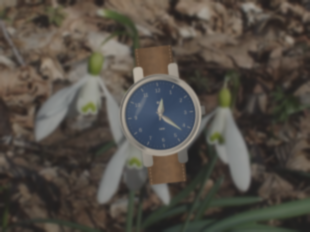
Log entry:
12h22
